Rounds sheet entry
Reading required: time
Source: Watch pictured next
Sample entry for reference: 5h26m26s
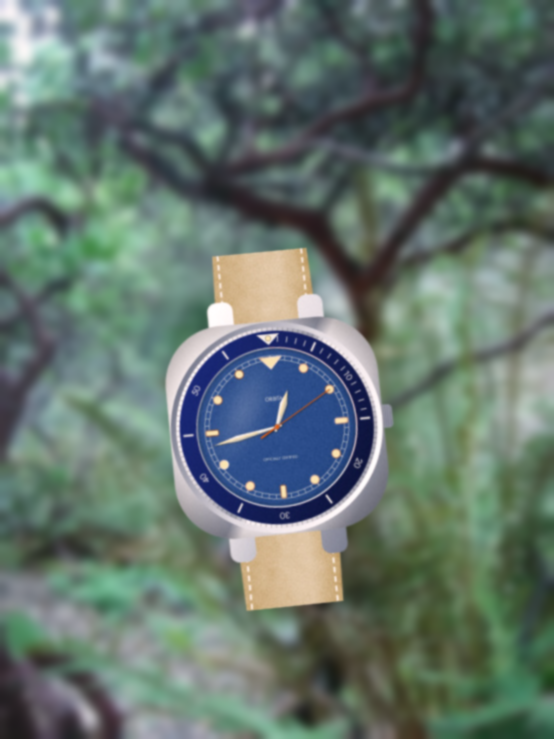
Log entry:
12h43m10s
